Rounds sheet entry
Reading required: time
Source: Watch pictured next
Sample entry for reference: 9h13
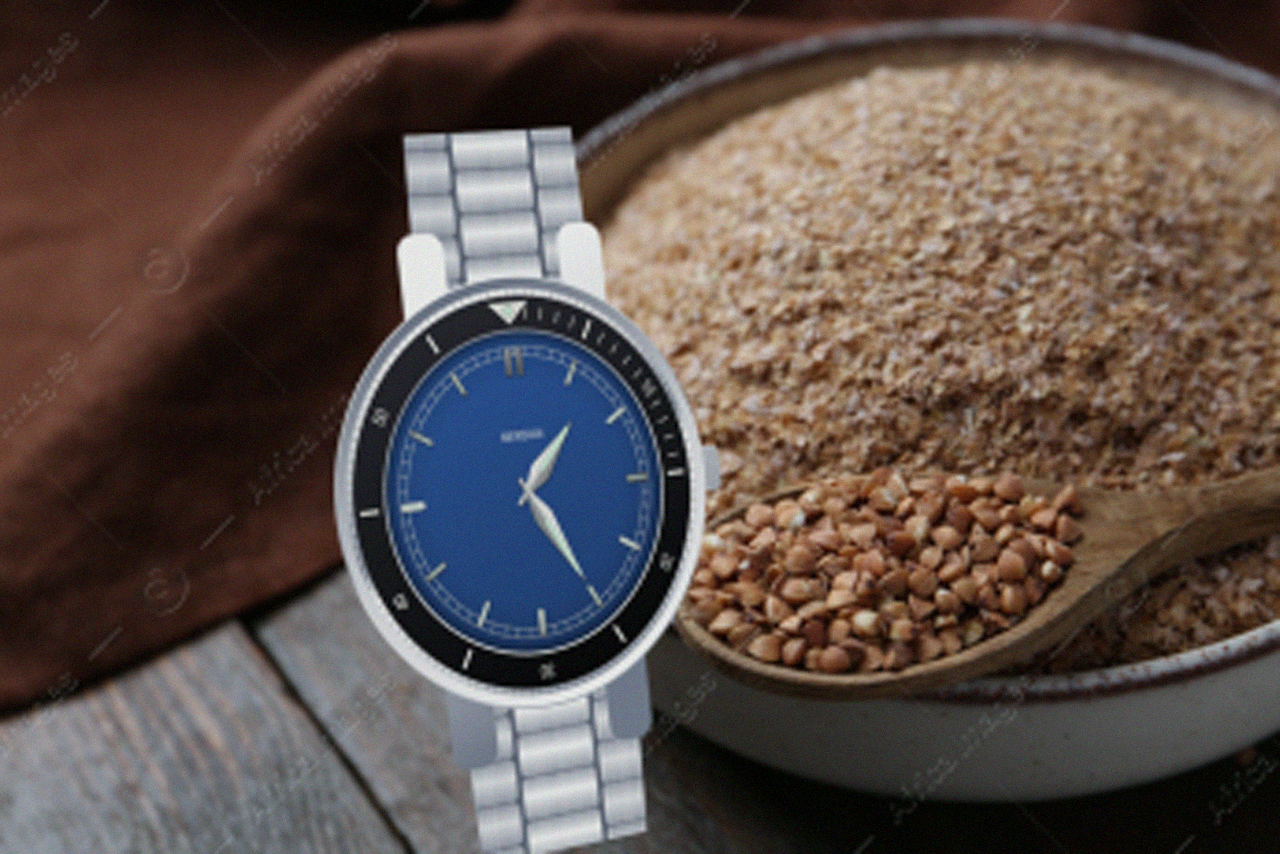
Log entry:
1h25
